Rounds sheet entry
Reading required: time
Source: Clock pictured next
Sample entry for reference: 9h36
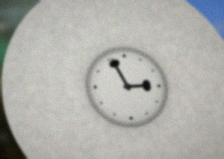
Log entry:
2h56
